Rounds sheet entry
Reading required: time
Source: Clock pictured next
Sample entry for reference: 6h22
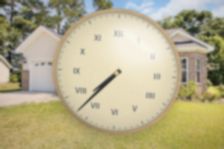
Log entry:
7h37
